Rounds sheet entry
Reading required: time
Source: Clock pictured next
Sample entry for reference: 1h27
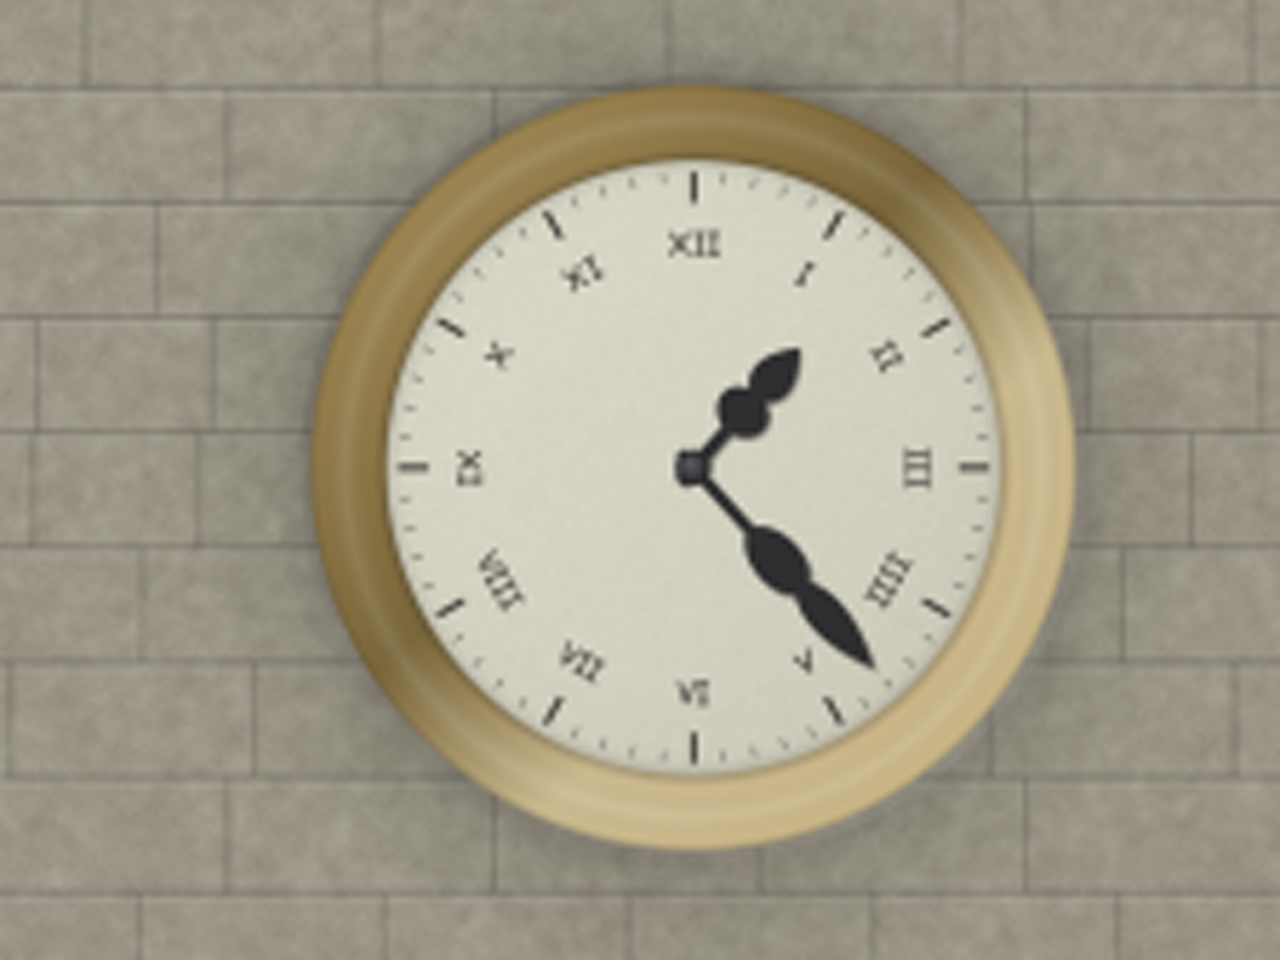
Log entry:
1h23
